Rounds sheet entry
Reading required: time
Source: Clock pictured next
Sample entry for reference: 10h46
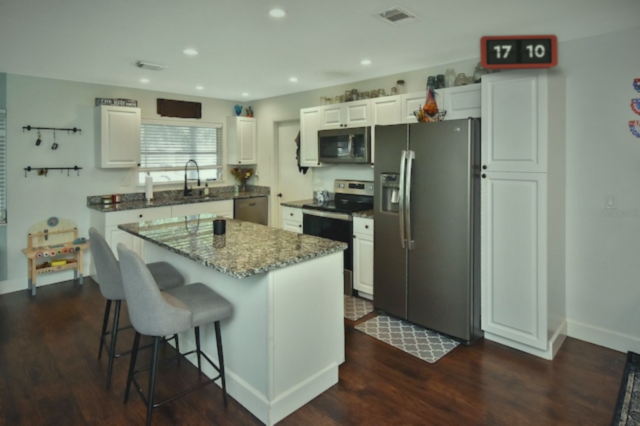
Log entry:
17h10
